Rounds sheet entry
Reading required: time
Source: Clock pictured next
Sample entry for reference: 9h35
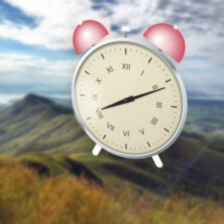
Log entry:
8h11
